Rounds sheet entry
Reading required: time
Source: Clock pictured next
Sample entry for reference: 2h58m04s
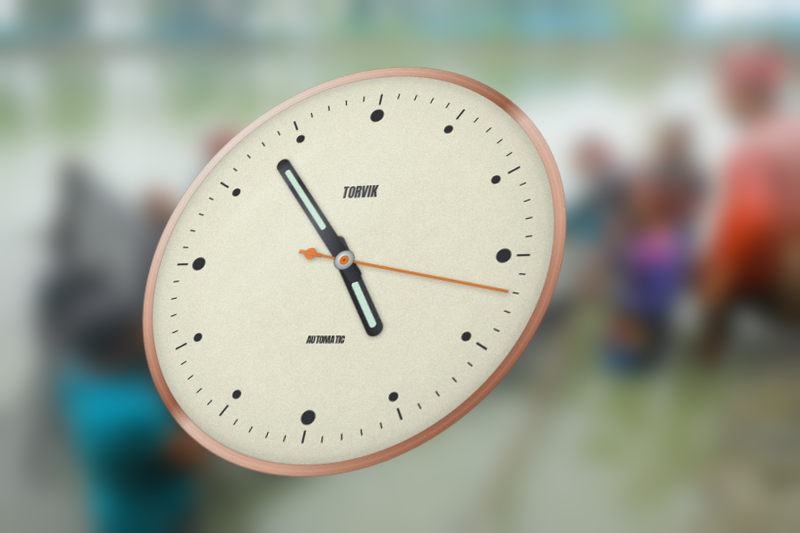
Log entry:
4h53m17s
